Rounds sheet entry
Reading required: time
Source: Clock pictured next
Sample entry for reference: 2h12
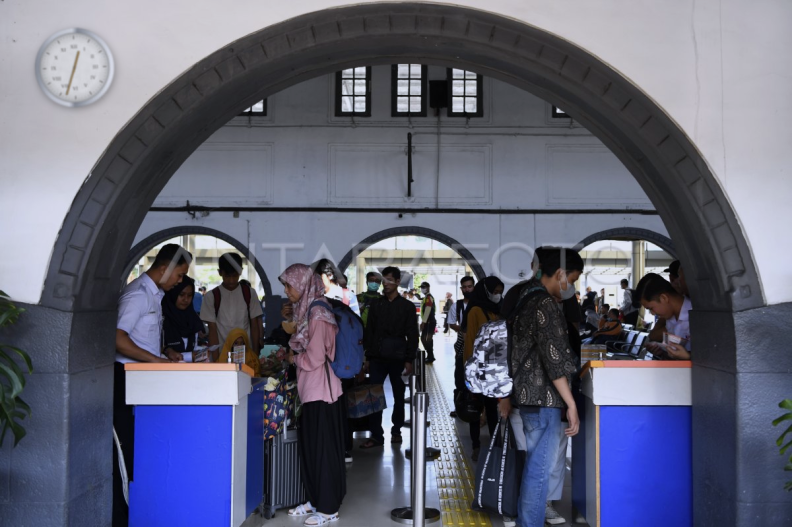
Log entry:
12h33
